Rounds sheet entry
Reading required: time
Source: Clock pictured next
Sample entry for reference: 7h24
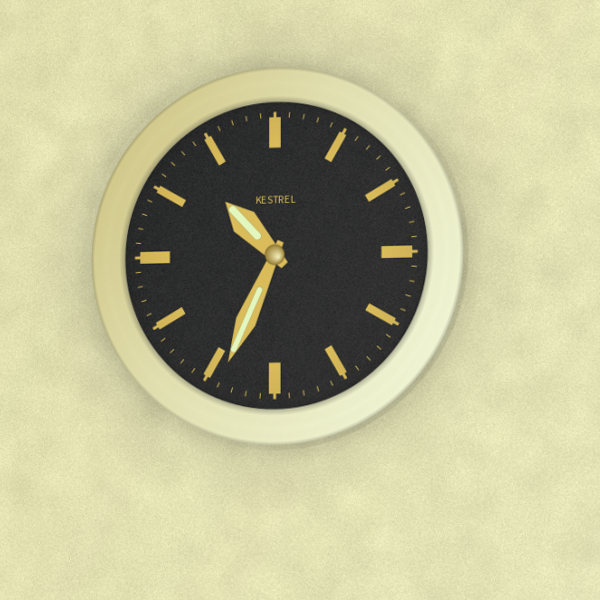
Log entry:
10h34
